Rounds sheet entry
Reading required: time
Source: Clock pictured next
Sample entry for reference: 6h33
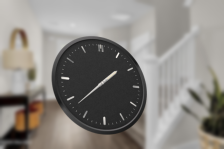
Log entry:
1h38
